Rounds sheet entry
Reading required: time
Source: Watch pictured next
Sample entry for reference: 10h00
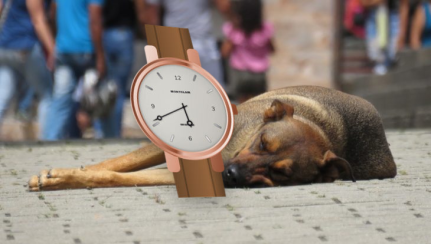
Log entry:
5h41
